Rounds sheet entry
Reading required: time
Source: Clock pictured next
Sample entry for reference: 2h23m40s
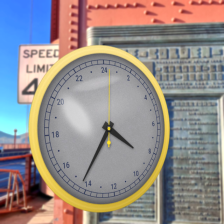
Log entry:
8h36m01s
